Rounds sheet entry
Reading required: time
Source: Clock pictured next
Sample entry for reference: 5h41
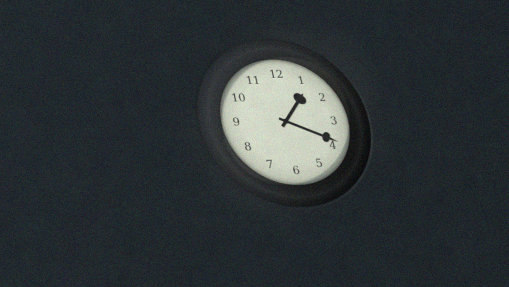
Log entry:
1h19
